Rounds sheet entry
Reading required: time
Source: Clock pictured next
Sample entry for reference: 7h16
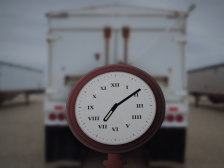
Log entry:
7h09
